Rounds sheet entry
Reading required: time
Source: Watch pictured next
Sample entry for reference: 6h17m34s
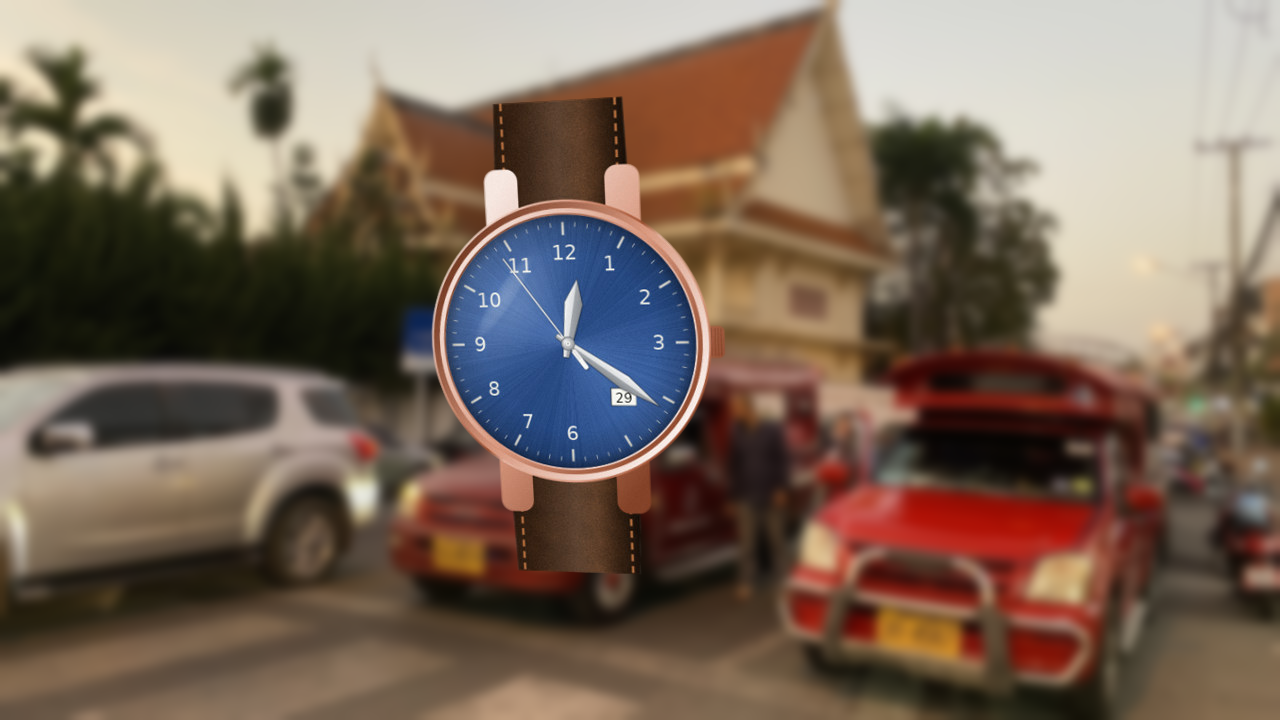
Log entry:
12h20m54s
